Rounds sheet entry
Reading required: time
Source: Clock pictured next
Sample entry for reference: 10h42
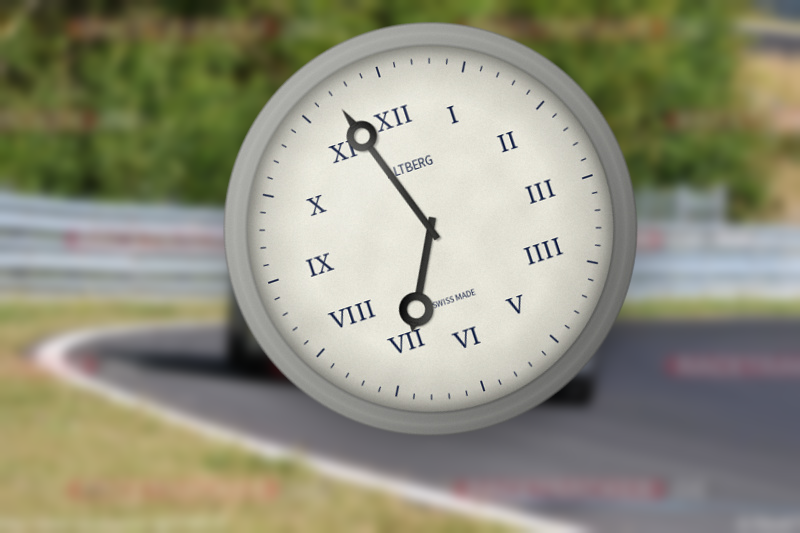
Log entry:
6h57
